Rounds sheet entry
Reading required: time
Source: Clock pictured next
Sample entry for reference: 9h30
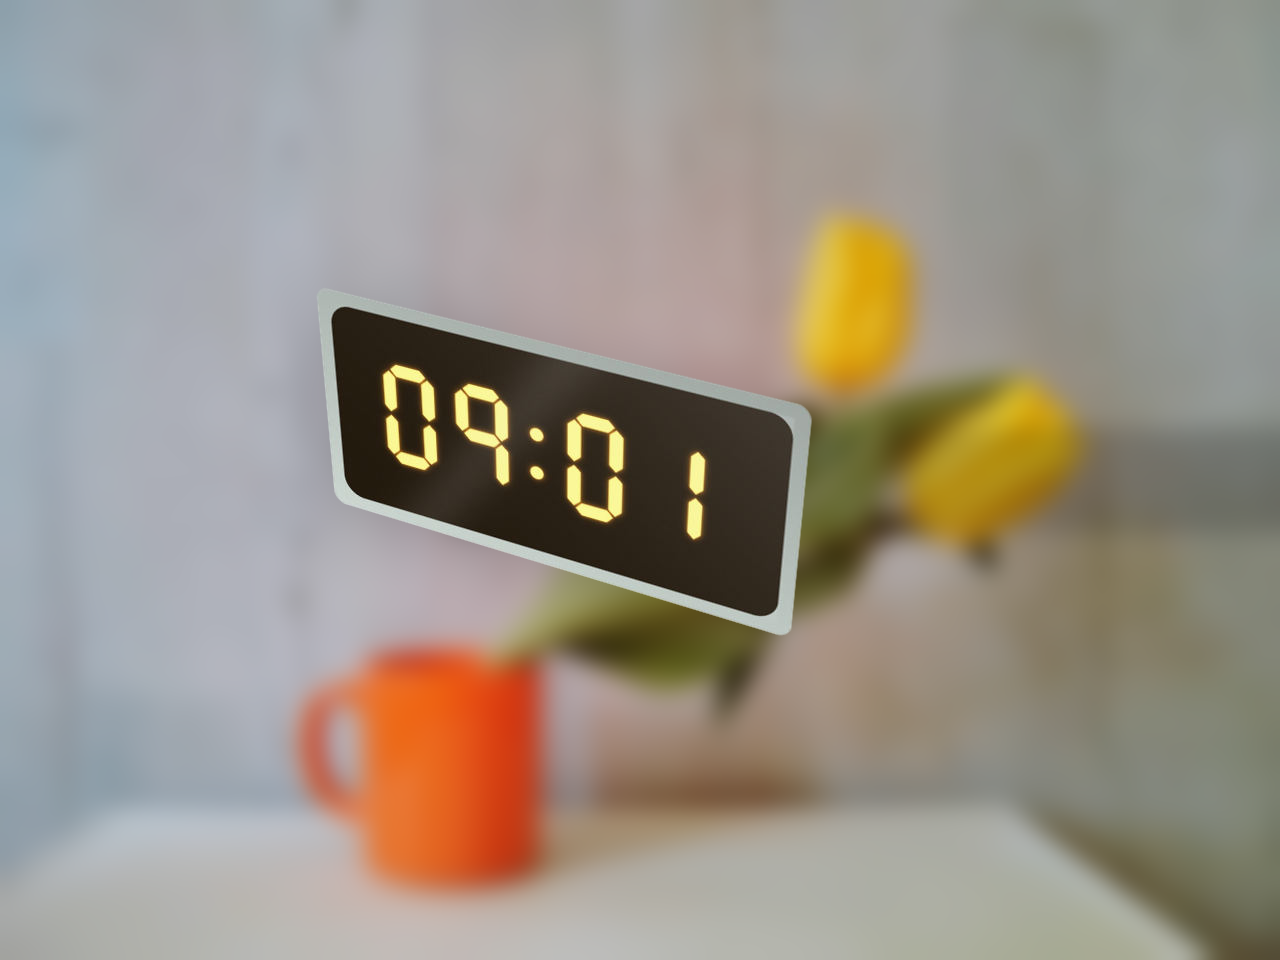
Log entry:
9h01
